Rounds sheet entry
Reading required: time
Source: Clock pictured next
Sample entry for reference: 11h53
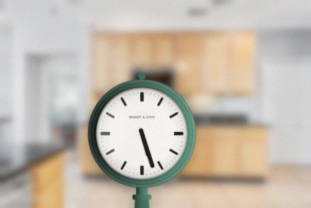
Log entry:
5h27
